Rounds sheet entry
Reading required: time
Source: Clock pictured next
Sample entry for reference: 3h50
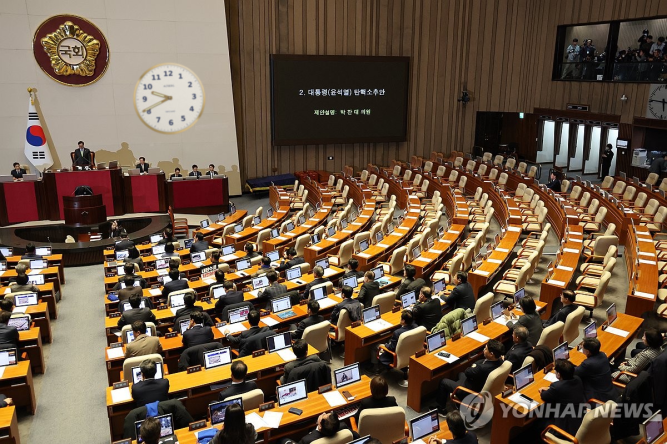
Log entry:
9h41
